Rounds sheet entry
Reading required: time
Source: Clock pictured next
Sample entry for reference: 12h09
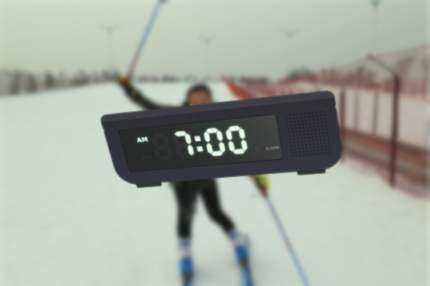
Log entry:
7h00
